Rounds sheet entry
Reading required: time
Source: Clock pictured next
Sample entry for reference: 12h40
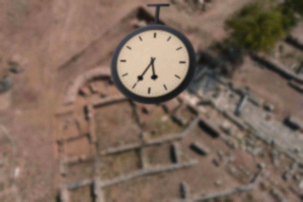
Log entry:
5h35
